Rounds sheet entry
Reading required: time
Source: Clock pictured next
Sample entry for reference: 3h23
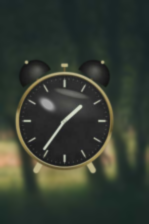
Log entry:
1h36
